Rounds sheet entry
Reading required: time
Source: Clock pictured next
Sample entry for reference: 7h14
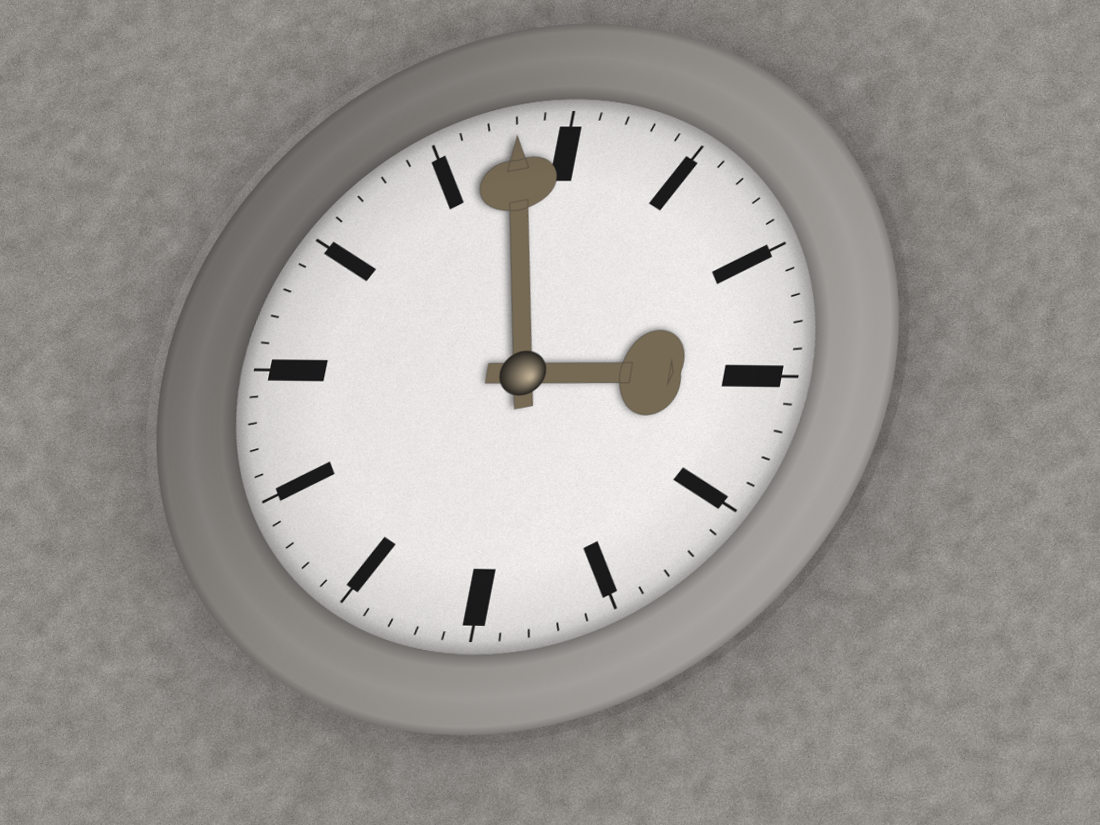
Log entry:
2h58
